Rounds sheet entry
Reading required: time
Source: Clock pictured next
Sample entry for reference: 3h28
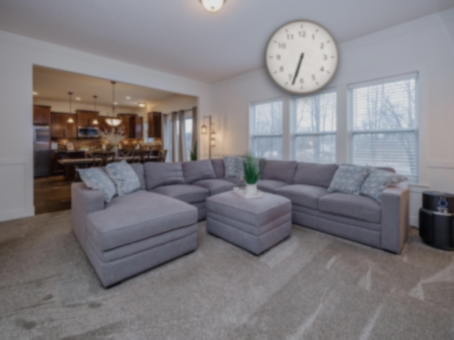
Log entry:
6h33
